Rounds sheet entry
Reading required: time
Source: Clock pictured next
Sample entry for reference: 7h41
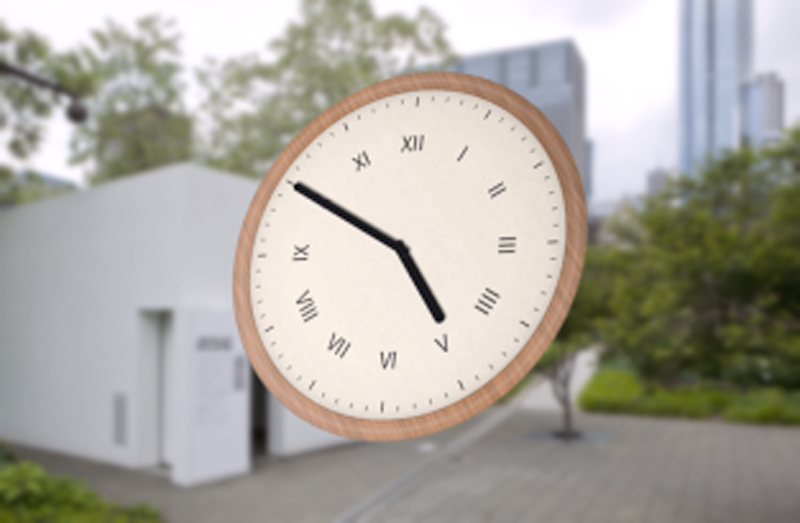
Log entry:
4h50
